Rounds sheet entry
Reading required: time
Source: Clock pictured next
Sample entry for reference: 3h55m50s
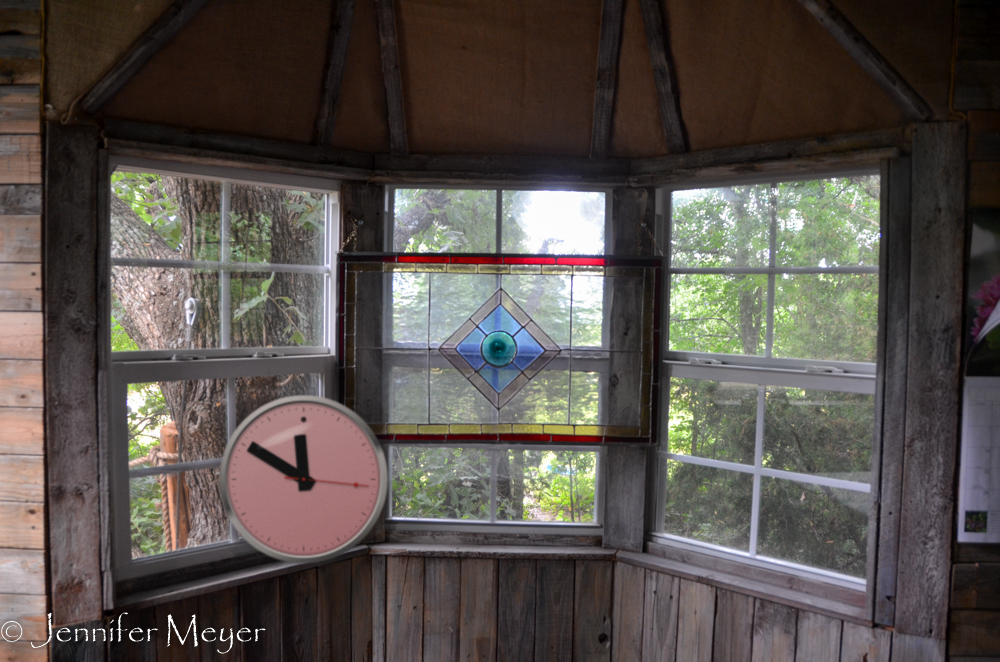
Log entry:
11h50m16s
